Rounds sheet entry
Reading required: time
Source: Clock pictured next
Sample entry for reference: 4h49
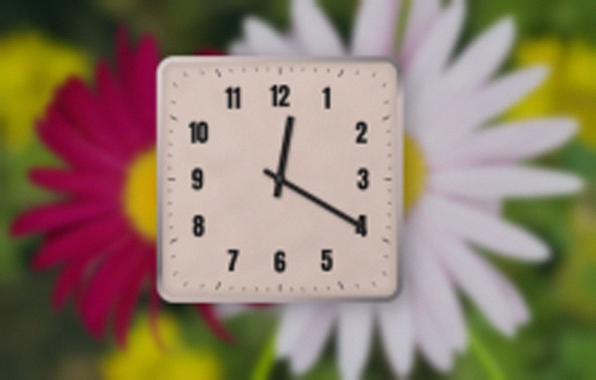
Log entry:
12h20
